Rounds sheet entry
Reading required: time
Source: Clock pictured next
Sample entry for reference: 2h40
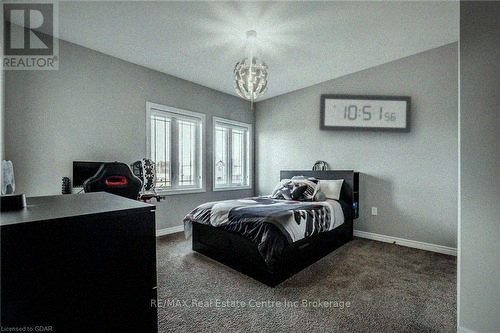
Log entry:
10h51
